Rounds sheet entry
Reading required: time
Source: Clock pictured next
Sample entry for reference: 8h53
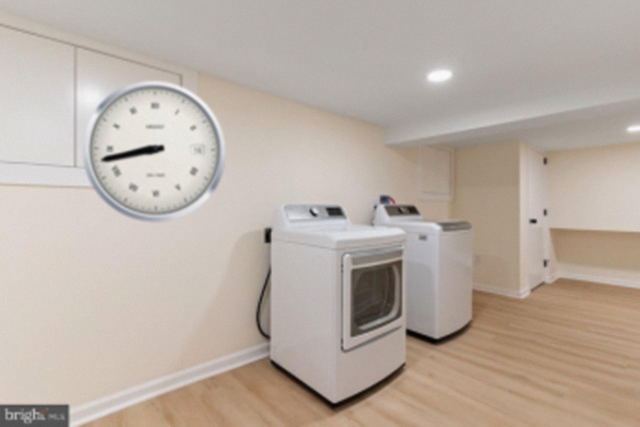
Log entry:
8h43
